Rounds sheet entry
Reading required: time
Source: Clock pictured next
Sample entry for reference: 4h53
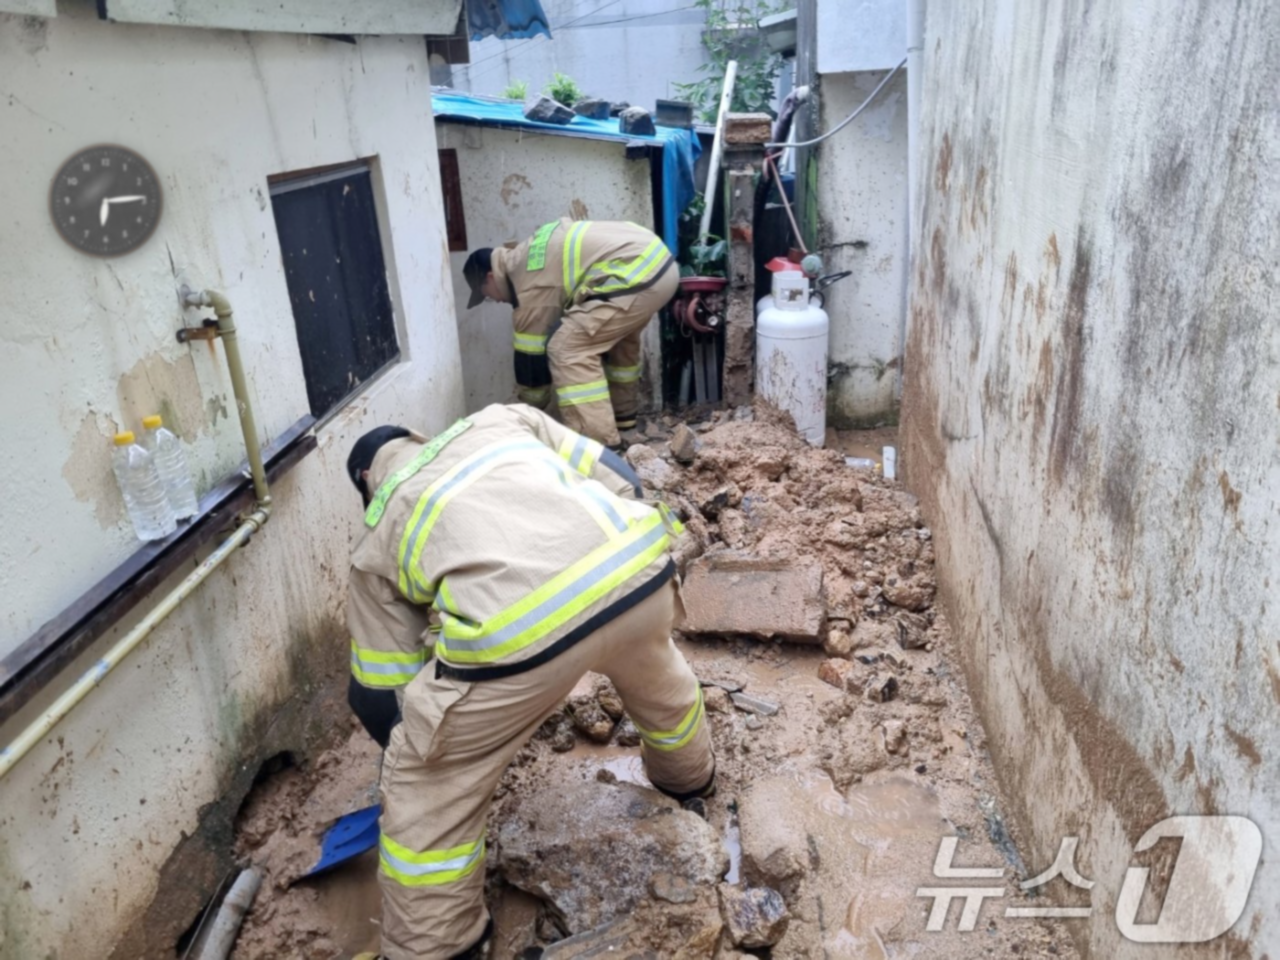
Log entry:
6h14
